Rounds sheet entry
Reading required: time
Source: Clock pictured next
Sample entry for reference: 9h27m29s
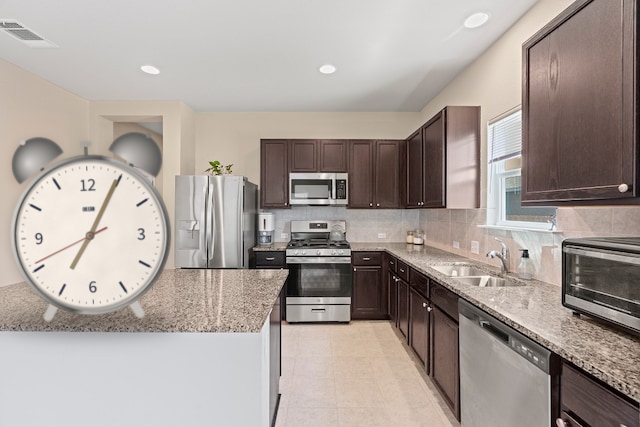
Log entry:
7h04m41s
